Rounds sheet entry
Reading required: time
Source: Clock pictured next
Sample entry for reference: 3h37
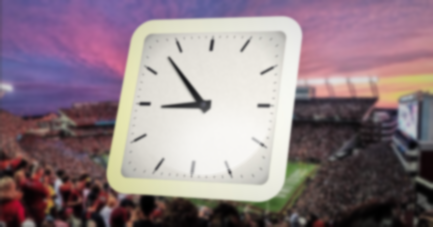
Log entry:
8h53
